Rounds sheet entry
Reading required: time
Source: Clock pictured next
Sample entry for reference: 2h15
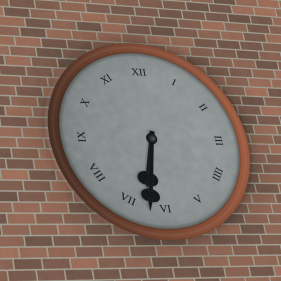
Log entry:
6h32
